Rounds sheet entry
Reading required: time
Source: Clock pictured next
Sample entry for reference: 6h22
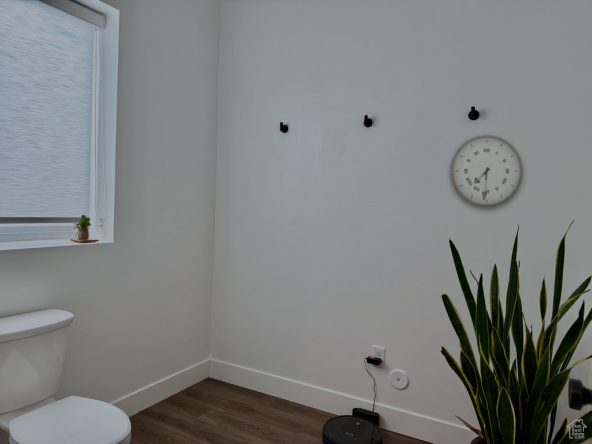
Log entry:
7h31
